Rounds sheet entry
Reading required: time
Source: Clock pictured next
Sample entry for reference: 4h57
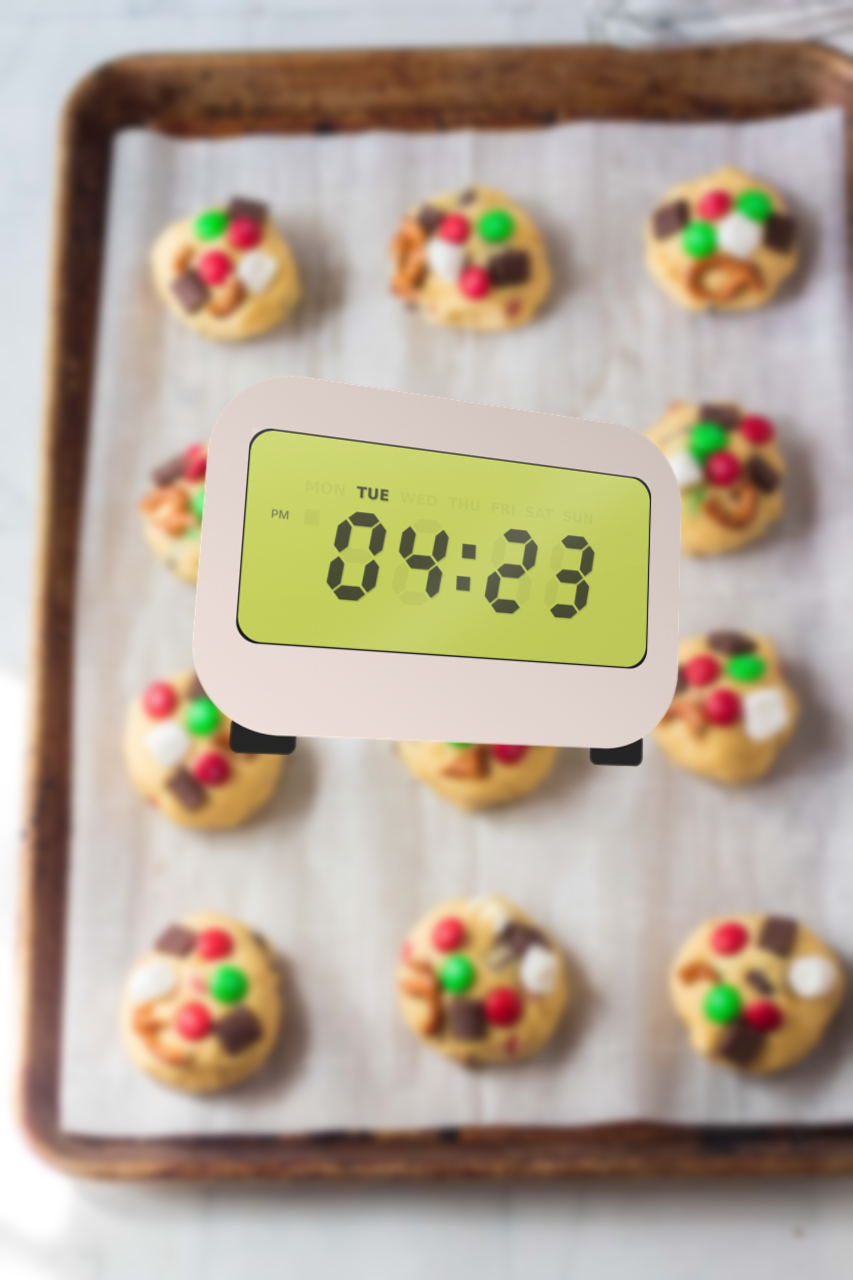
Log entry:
4h23
